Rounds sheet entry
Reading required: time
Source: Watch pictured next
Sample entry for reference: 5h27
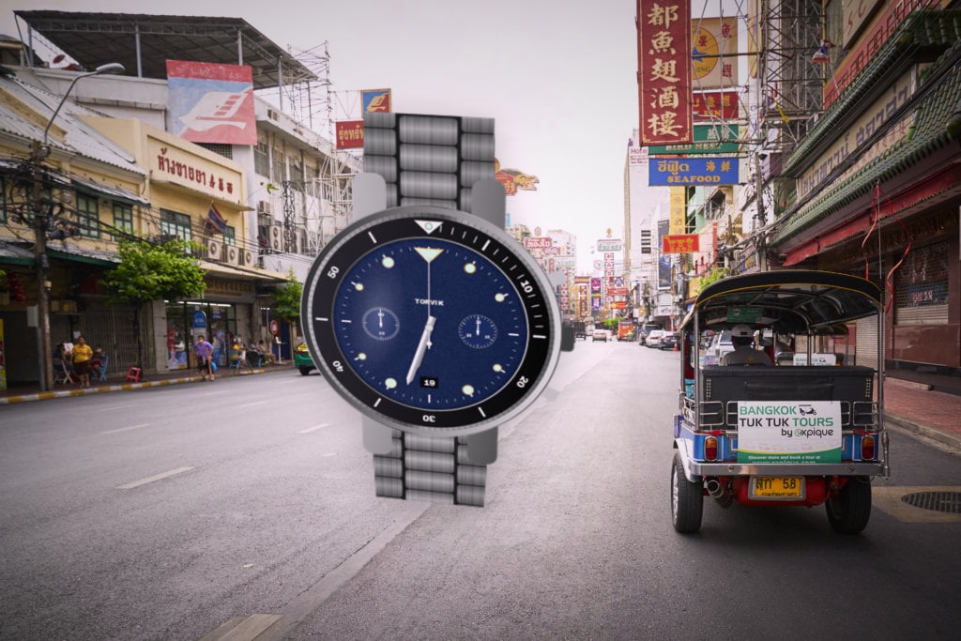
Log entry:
6h33
